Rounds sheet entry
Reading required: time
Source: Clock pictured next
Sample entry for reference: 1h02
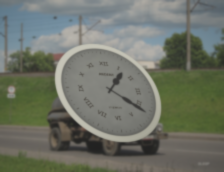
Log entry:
1h21
